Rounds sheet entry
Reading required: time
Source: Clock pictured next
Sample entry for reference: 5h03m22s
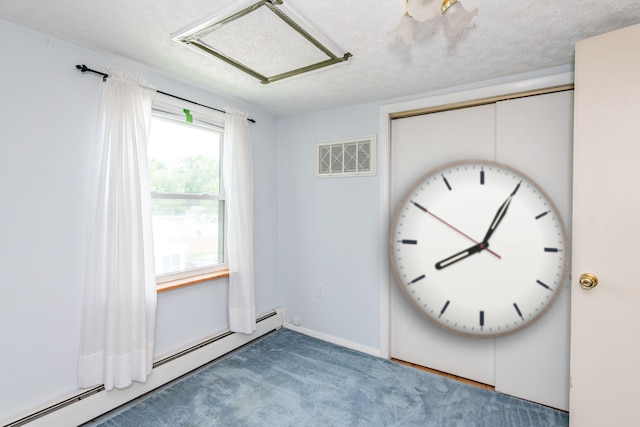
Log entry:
8h04m50s
